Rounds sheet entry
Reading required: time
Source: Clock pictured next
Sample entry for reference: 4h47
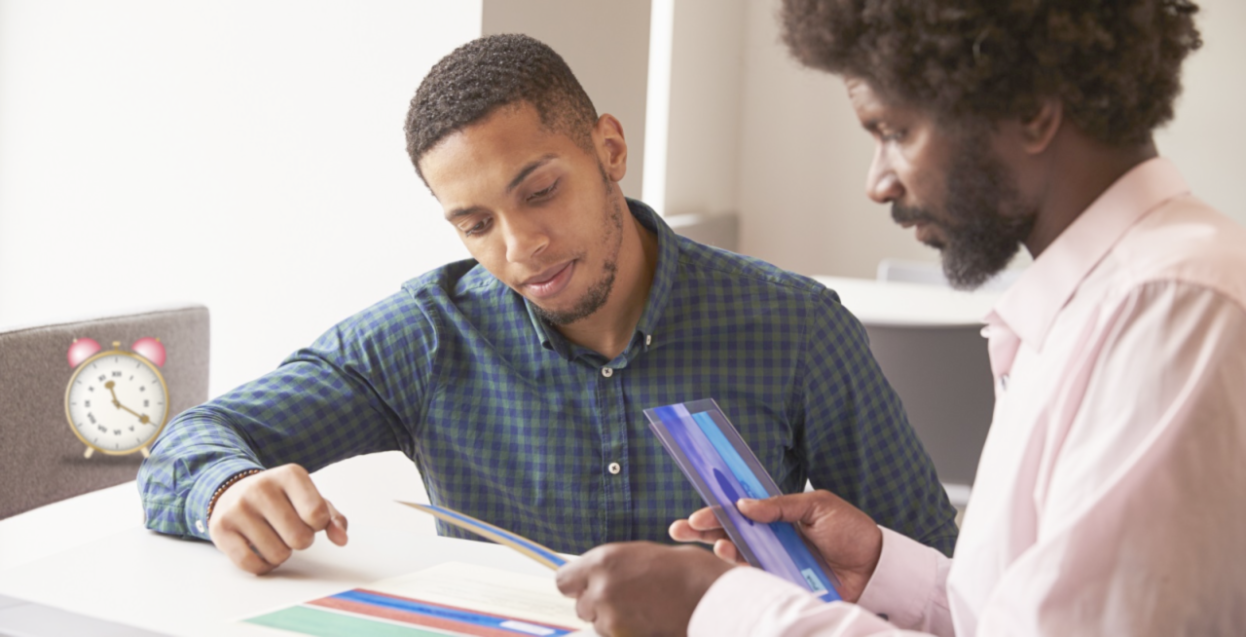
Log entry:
11h20
